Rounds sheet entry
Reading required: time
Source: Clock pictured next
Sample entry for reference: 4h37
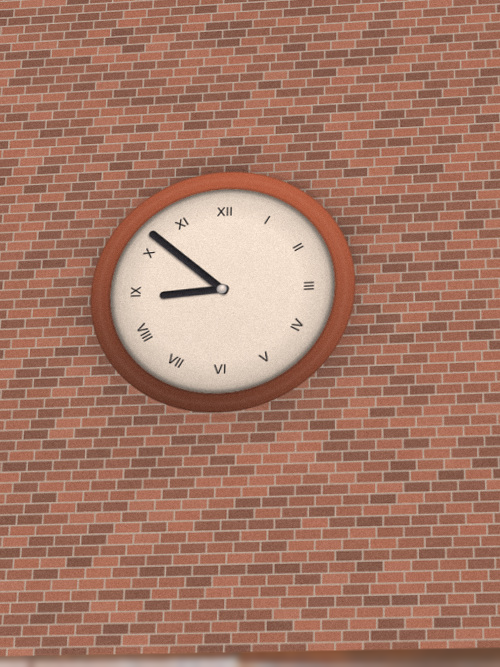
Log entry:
8h52
